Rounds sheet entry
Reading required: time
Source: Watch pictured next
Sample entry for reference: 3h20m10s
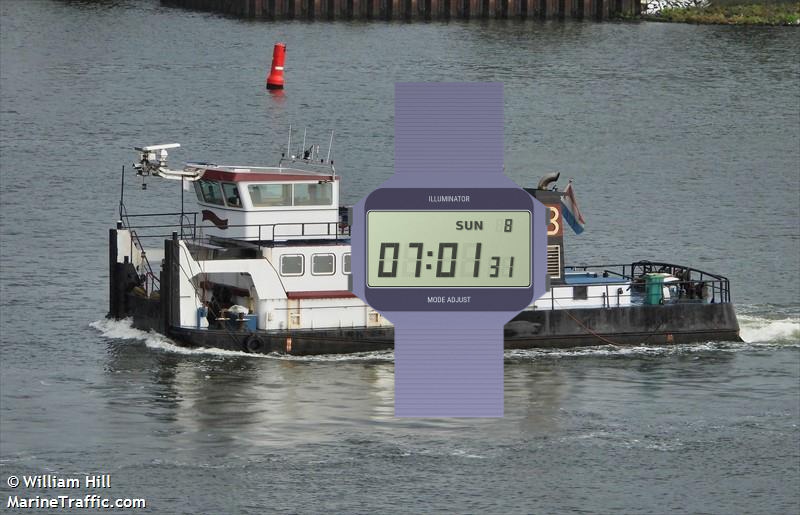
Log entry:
7h01m31s
